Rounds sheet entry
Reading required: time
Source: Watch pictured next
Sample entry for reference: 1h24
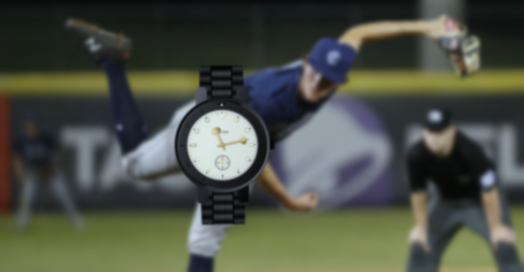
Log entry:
11h13
